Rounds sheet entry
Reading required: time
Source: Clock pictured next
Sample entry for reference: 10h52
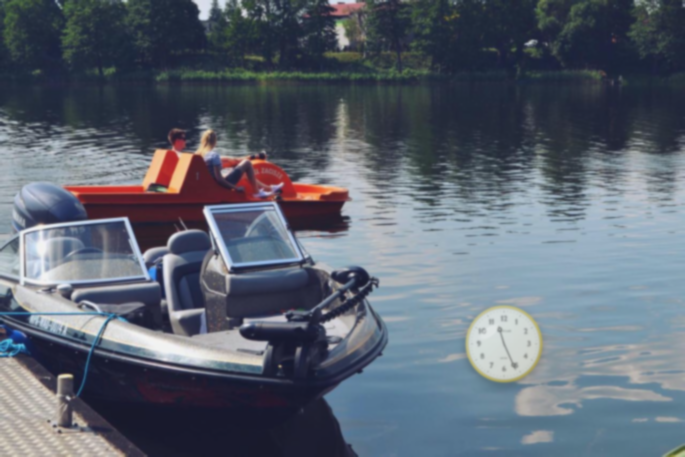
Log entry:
11h26
